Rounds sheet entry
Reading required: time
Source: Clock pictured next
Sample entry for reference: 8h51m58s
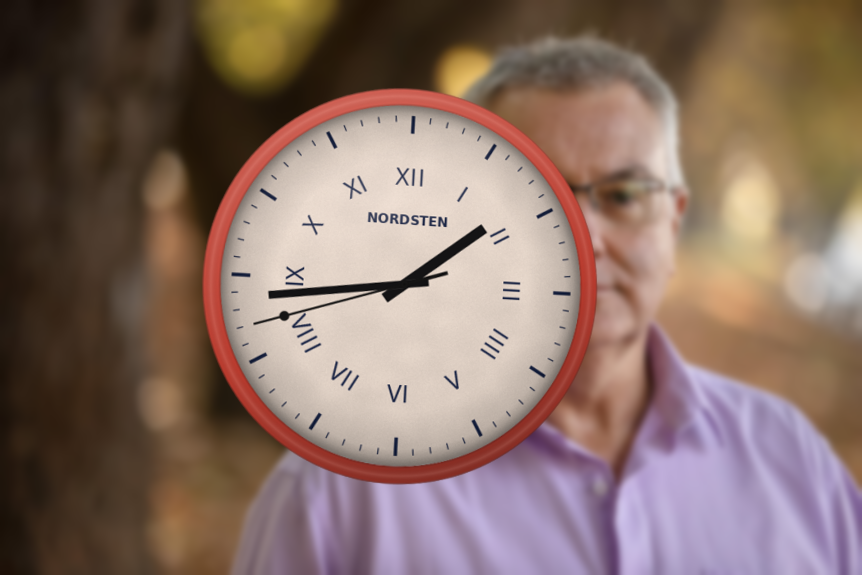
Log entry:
1h43m42s
